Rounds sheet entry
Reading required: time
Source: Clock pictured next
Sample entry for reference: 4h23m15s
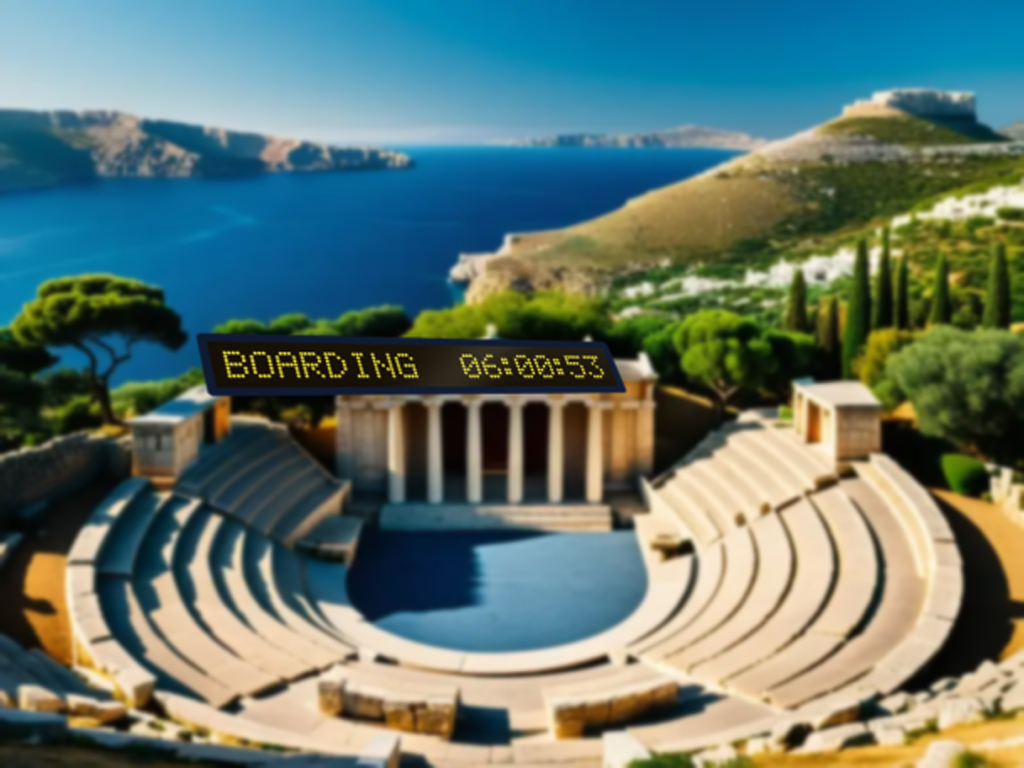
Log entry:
6h00m53s
